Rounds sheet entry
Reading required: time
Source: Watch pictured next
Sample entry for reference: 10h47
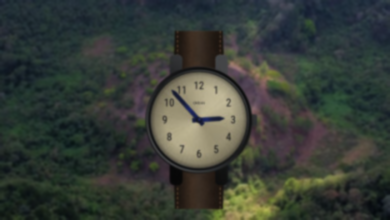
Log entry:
2h53
